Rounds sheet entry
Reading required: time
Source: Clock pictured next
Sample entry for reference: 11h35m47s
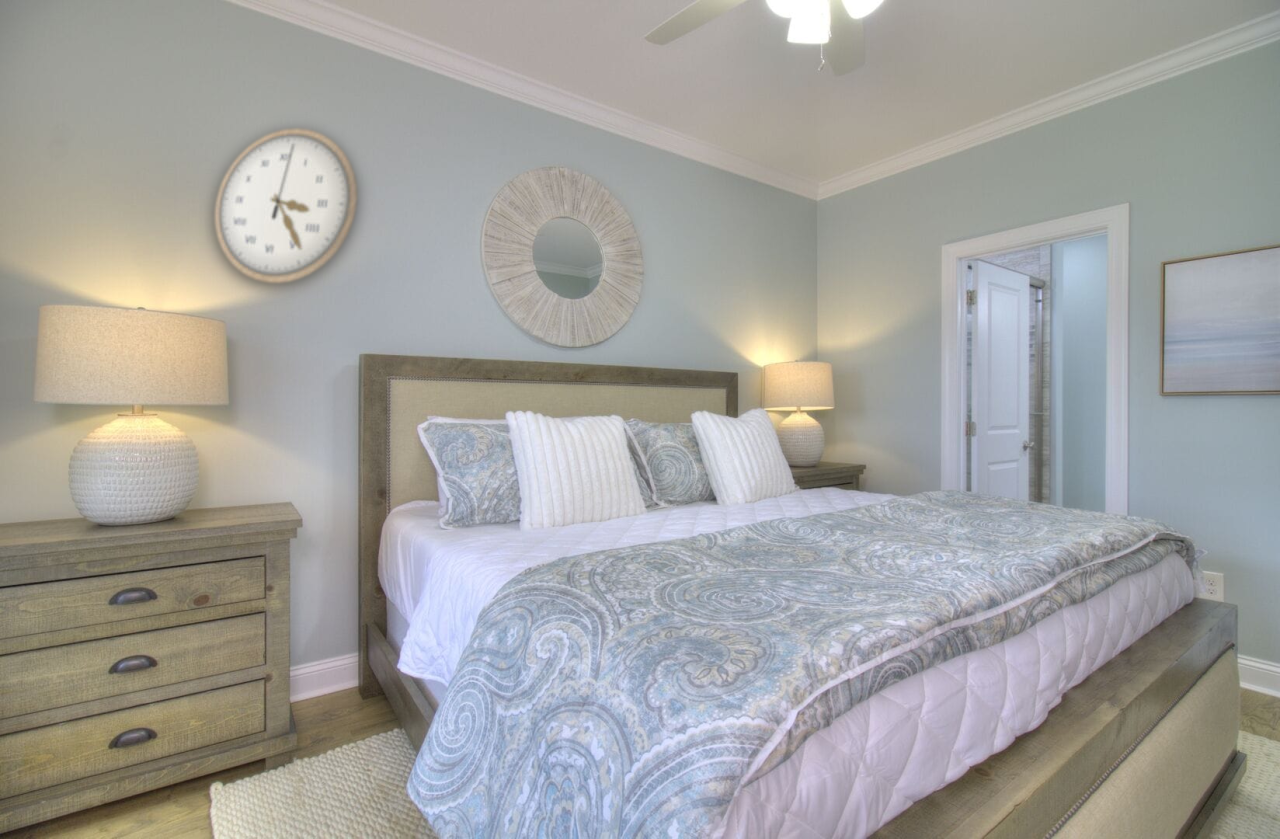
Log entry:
3h24m01s
